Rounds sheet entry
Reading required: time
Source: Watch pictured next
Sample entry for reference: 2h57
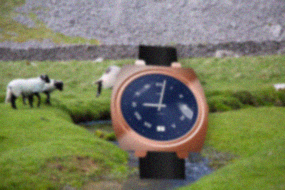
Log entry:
9h02
